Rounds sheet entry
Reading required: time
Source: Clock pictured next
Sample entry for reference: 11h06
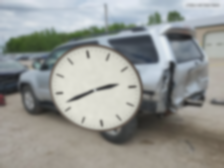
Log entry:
2h42
